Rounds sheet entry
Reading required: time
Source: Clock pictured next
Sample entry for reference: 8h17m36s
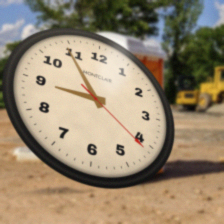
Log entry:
8h54m21s
